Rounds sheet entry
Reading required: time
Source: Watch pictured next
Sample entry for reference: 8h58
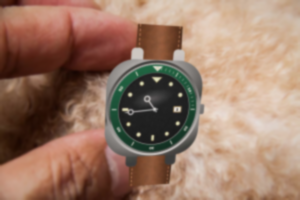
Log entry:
10h44
